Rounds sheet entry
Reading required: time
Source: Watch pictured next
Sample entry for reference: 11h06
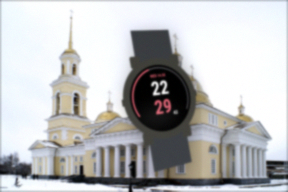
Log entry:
22h29
